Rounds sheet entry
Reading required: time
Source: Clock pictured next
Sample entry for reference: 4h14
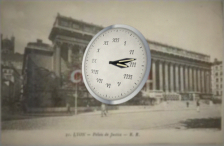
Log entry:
3h13
